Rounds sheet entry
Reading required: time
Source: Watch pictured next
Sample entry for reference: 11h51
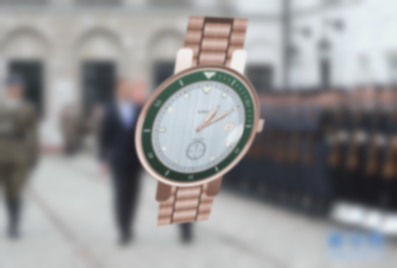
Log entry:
1h10
